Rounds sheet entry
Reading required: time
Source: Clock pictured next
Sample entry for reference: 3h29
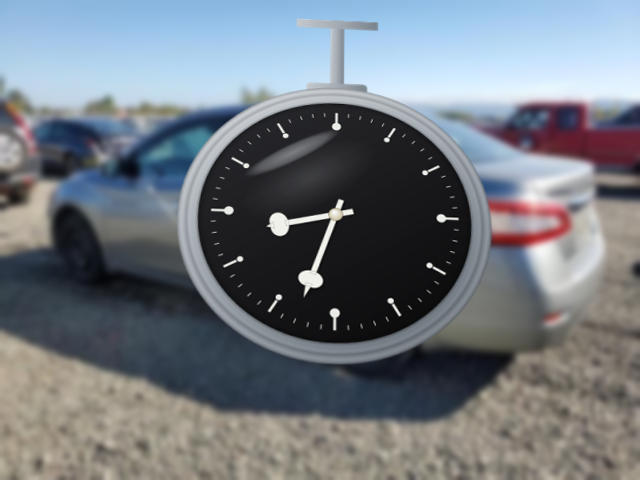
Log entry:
8h33
